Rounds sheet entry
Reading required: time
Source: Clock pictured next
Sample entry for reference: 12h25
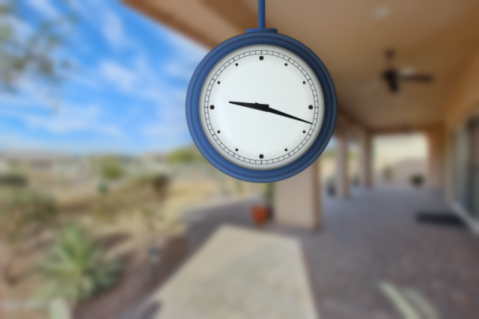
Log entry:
9h18
